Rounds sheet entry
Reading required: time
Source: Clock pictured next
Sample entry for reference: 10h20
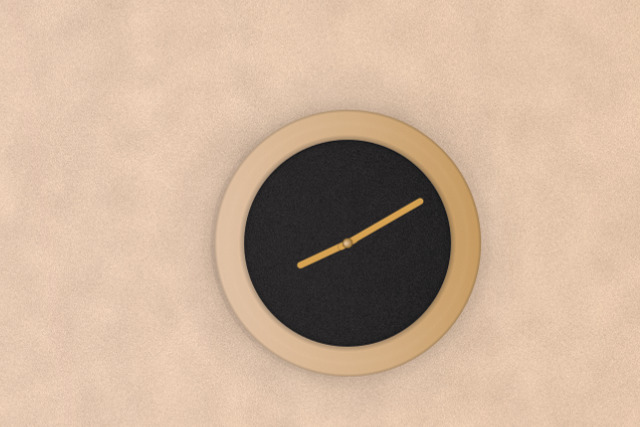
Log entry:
8h10
